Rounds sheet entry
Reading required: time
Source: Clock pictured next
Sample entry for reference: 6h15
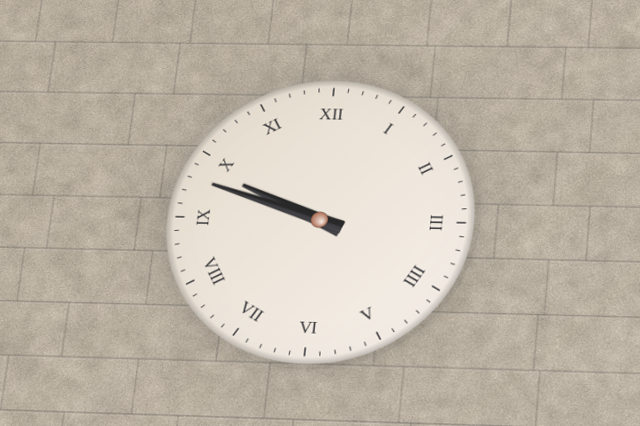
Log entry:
9h48
